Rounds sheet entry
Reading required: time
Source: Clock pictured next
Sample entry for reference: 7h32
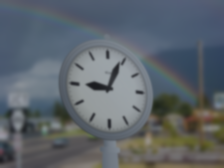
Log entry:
9h04
